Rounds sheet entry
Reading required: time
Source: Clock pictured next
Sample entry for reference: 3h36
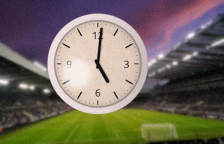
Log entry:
5h01
